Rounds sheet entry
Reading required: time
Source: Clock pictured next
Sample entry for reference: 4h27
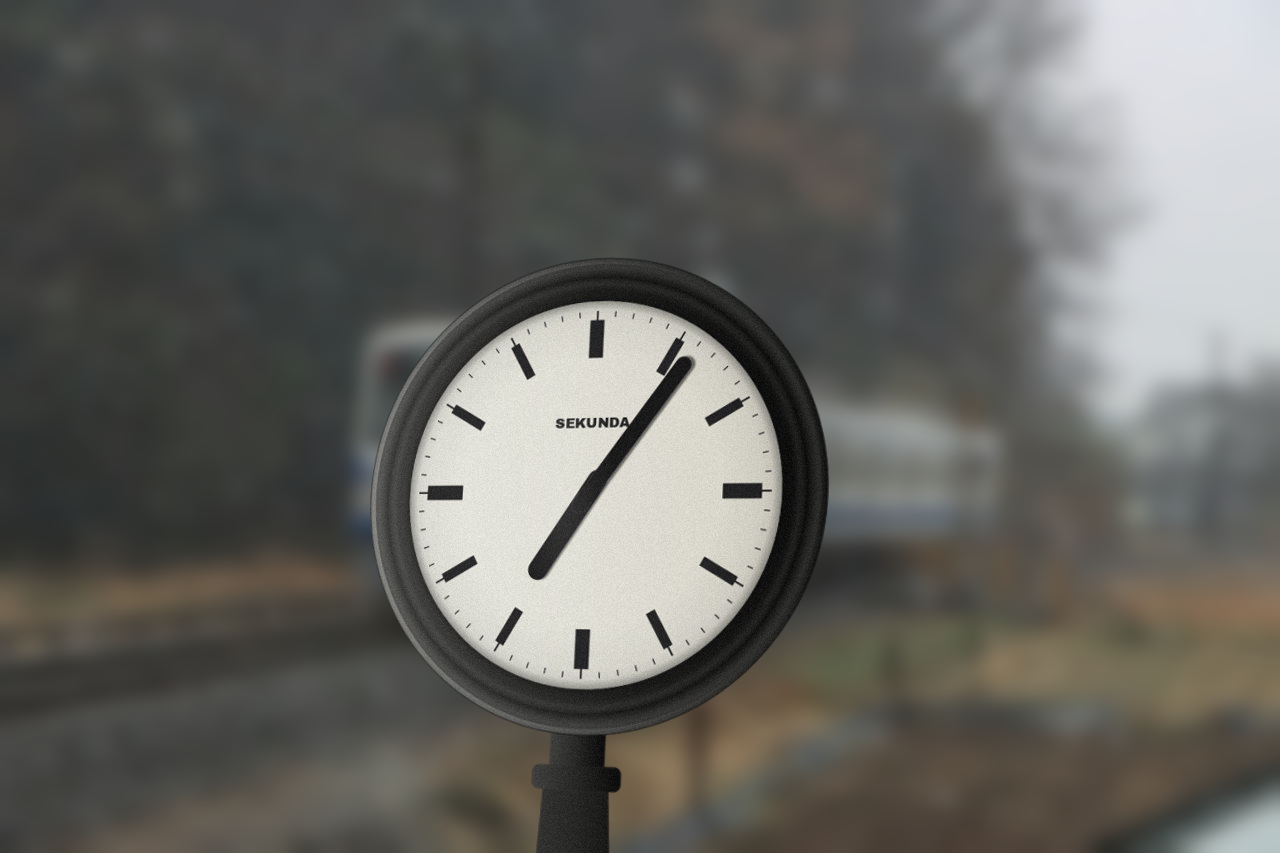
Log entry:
7h06
